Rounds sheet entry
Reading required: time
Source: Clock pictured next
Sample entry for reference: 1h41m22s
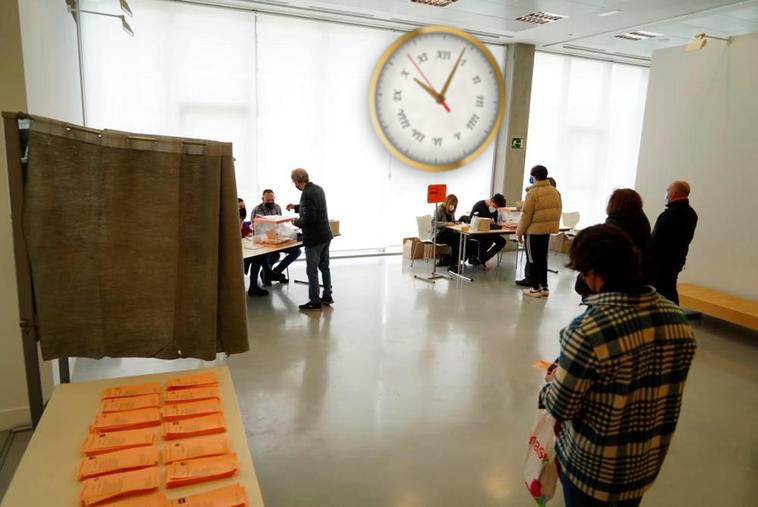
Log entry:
10h03m53s
